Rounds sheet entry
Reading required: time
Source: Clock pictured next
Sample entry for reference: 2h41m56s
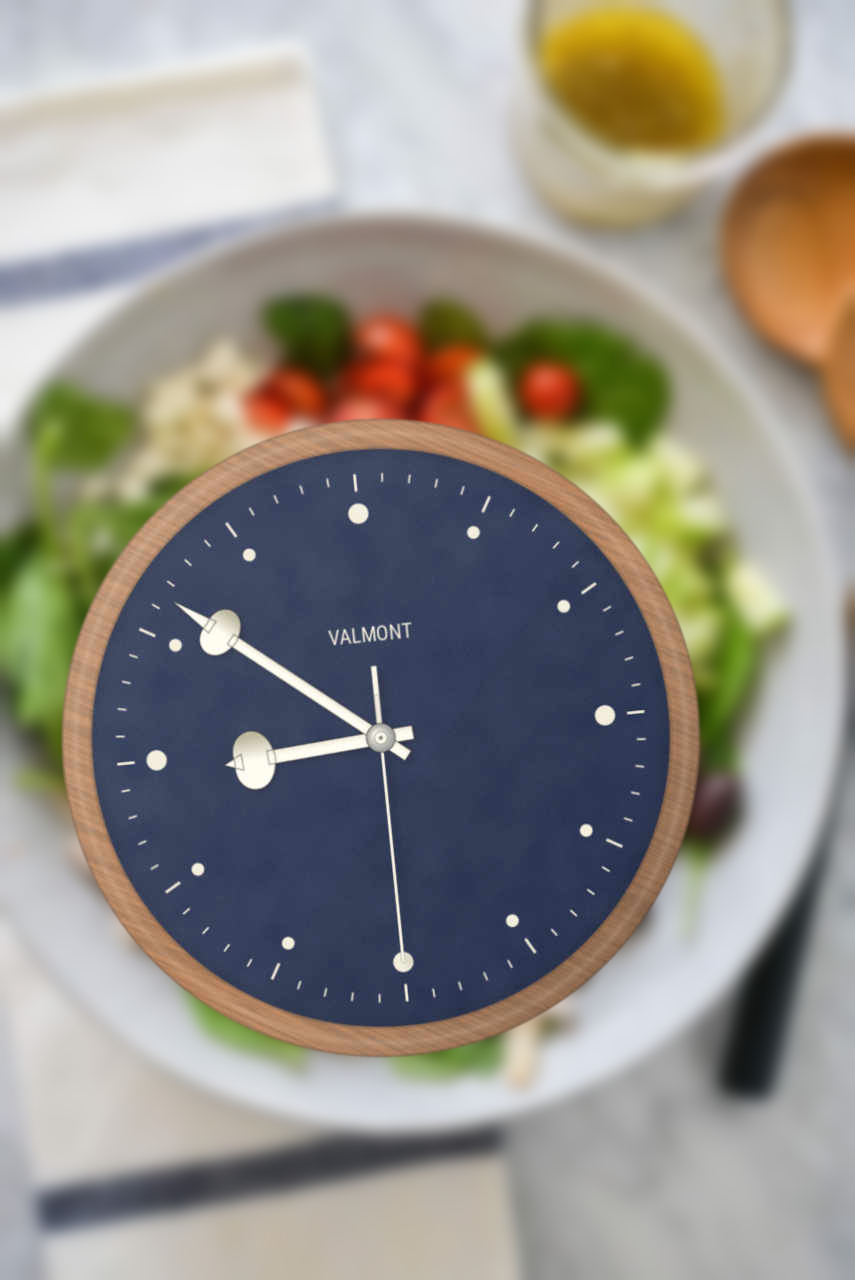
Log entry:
8h51m30s
